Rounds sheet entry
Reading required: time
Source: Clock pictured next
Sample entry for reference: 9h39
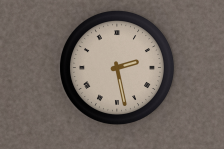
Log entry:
2h28
